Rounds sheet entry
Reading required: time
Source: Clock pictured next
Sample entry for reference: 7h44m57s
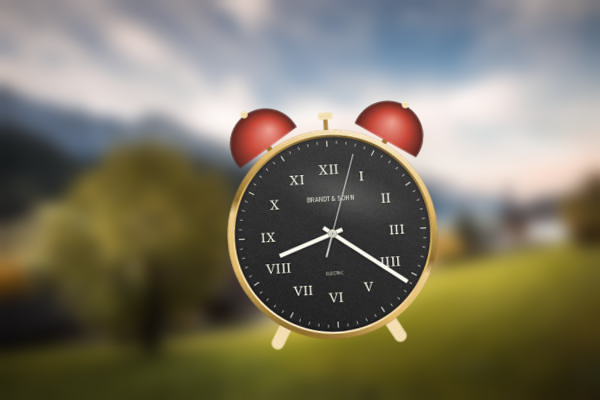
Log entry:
8h21m03s
